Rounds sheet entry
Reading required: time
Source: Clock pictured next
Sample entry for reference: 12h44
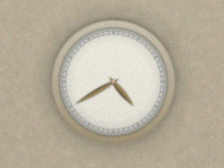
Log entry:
4h40
